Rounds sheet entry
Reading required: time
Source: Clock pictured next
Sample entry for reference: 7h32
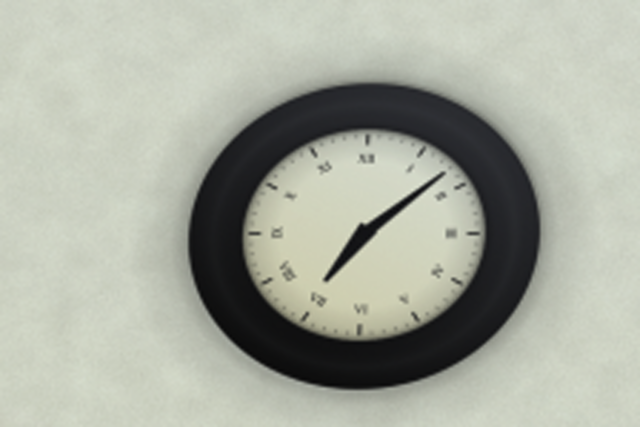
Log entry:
7h08
